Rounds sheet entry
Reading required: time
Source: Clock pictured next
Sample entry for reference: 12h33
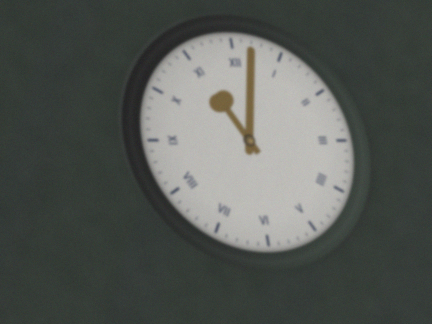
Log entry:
11h02
